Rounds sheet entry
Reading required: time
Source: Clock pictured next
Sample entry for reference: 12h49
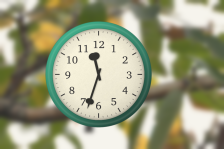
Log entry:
11h33
